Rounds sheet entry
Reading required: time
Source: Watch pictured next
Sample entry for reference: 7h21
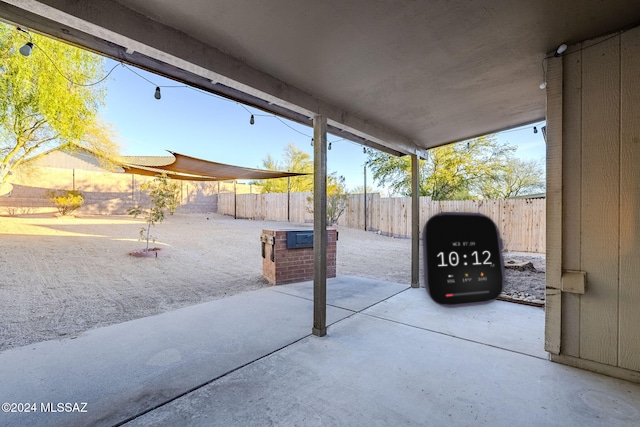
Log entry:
10h12
